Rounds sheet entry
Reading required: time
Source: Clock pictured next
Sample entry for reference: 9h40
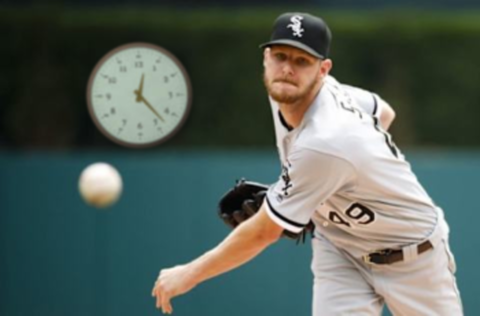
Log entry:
12h23
